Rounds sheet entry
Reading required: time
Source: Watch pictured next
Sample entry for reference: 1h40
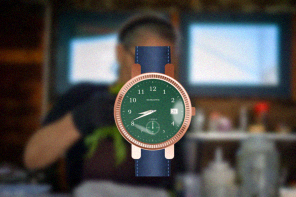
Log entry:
8h41
